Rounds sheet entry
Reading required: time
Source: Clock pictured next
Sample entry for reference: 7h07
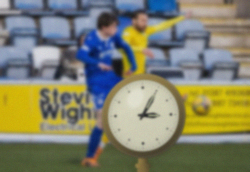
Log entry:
3h05
